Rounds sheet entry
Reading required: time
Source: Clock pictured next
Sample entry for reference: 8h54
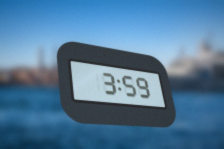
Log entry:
3h59
